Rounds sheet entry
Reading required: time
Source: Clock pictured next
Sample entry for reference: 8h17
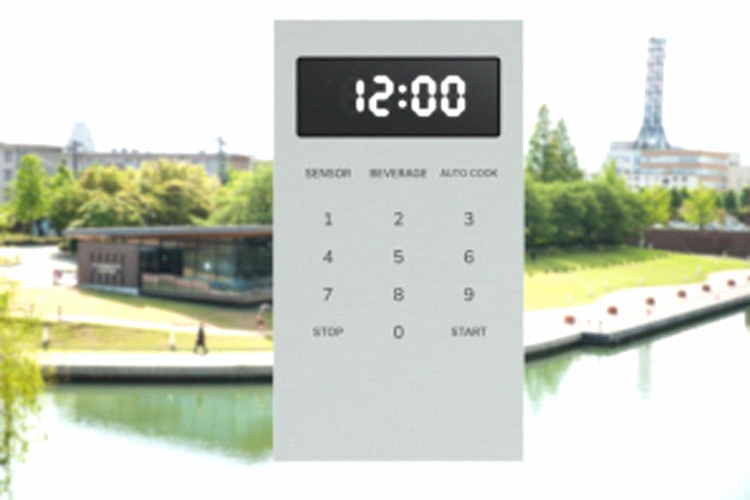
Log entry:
12h00
